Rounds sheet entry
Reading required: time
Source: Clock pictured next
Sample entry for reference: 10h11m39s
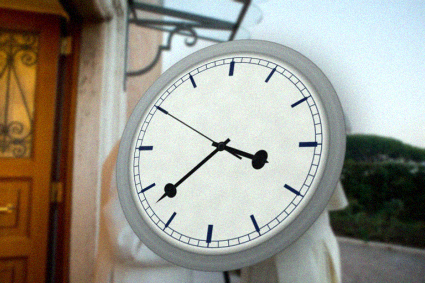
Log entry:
3h37m50s
